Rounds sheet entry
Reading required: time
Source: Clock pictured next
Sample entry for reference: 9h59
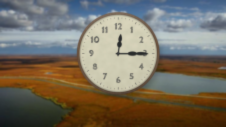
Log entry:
12h15
